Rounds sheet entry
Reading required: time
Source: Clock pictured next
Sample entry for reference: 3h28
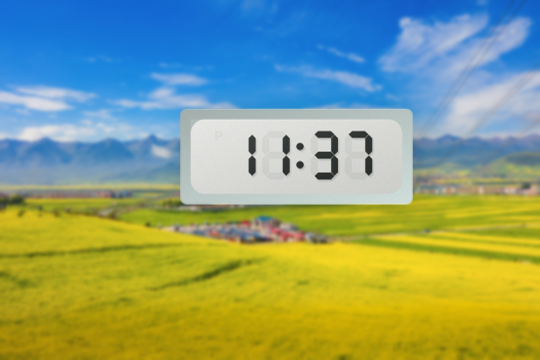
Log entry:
11h37
